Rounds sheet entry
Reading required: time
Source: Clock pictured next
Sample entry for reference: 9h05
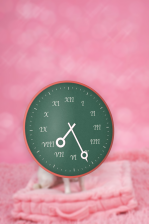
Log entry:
7h26
